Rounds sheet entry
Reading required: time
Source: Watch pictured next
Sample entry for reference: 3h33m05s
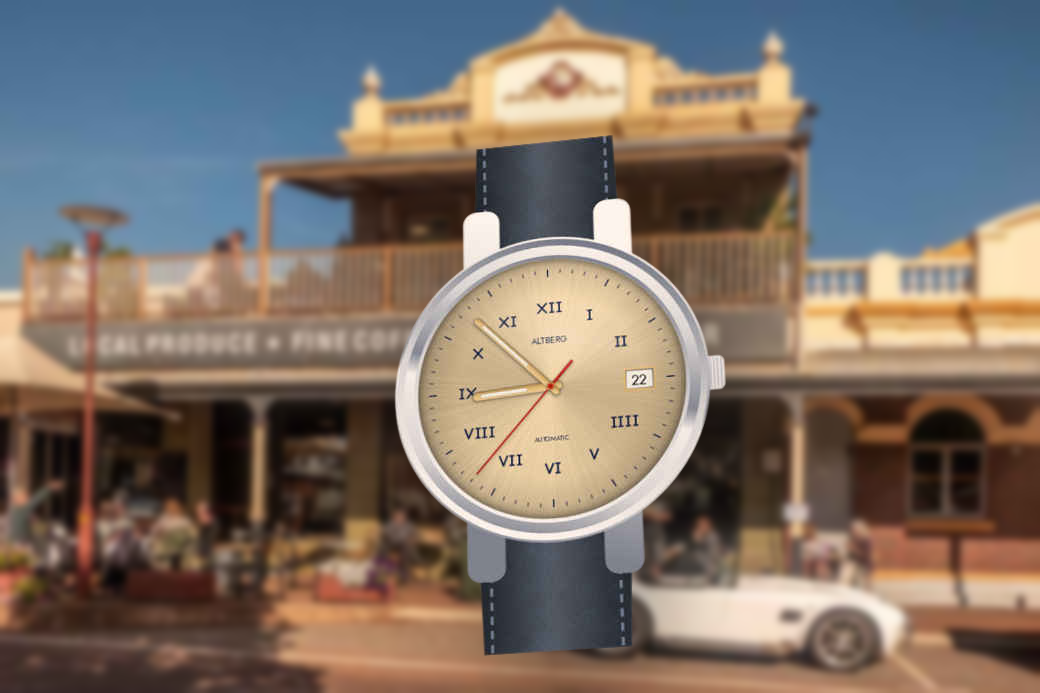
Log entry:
8h52m37s
